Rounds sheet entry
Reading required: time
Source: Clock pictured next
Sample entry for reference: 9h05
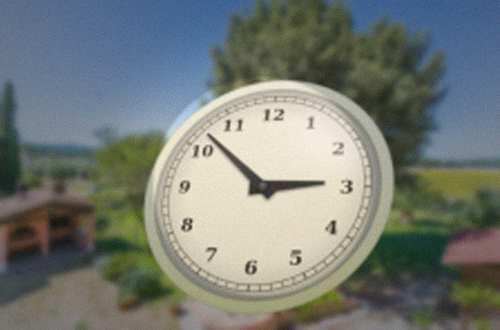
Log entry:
2h52
